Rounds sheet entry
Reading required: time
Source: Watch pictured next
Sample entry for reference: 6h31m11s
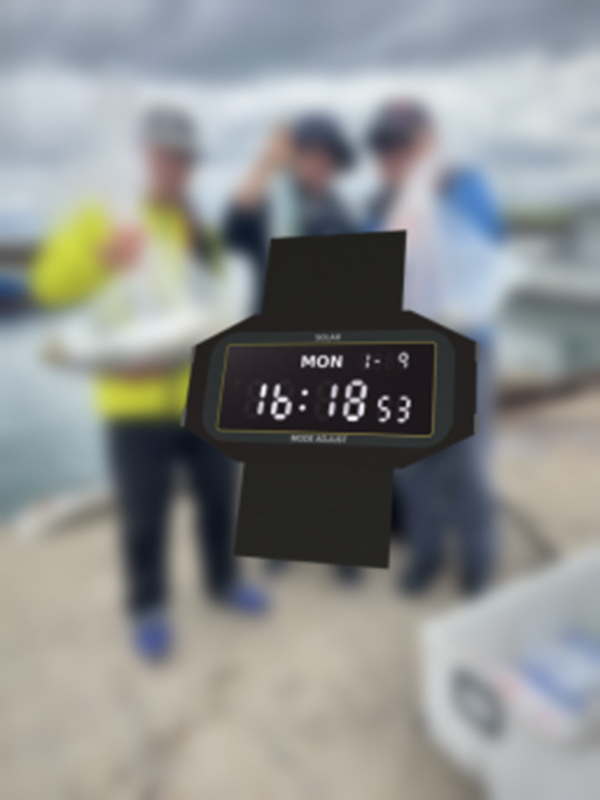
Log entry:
16h18m53s
